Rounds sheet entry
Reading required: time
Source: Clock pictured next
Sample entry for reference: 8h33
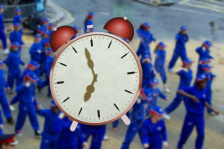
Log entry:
6h58
